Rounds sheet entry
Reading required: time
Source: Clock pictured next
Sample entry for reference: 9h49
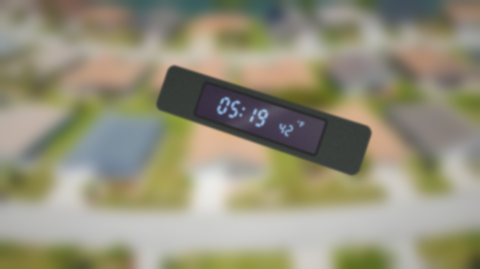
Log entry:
5h19
